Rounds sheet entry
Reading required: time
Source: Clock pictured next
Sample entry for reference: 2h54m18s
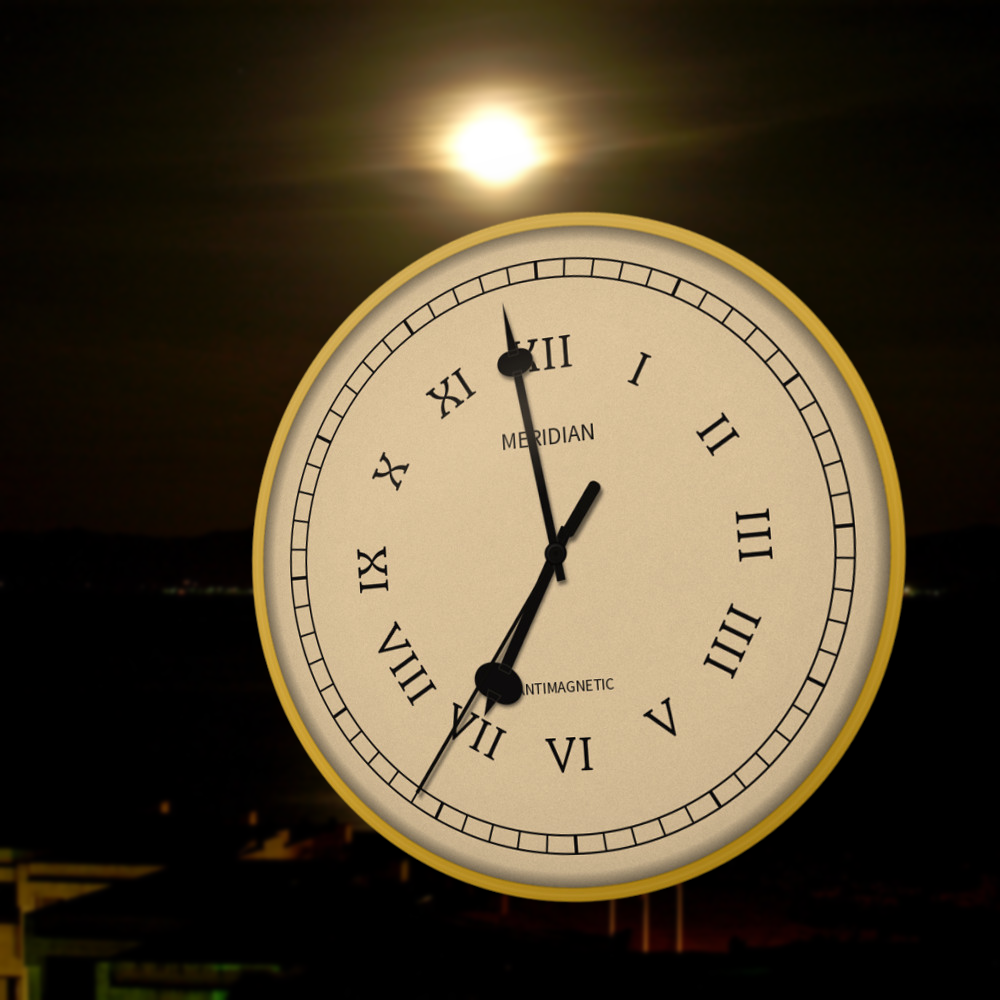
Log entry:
6h58m36s
